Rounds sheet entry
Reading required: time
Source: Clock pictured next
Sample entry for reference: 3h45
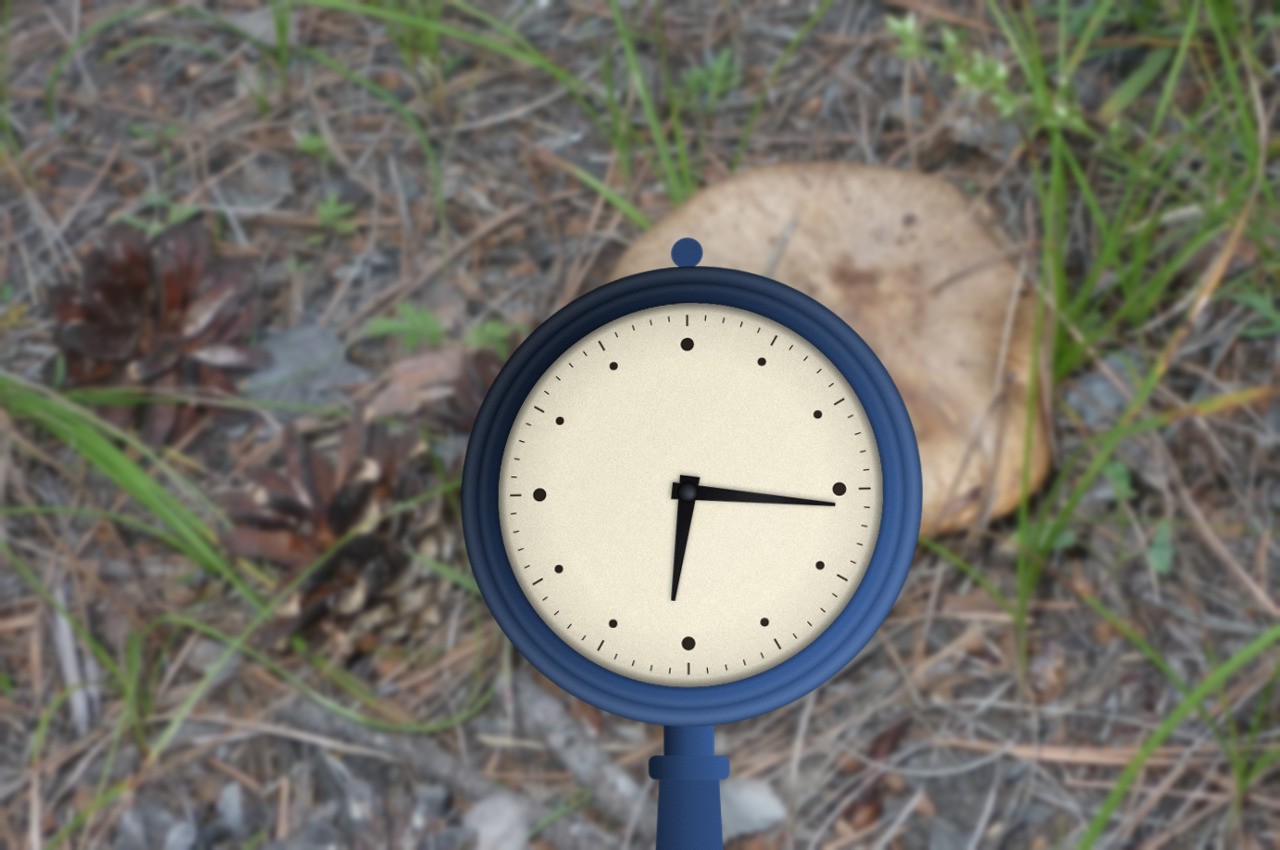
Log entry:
6h16
